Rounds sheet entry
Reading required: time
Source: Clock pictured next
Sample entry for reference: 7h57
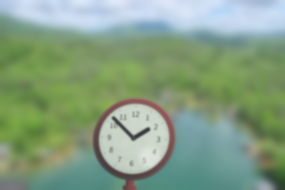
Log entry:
1h52
